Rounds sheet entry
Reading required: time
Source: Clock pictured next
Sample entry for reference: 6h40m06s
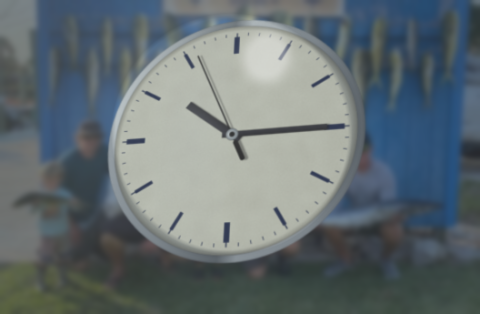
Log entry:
10h14m56s
